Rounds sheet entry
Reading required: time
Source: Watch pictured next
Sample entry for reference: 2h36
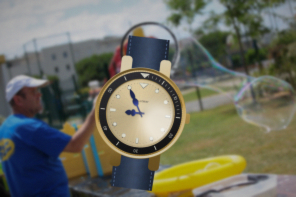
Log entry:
8h55
